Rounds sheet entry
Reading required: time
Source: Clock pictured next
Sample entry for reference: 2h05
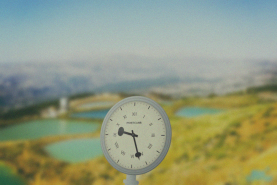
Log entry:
9h27
